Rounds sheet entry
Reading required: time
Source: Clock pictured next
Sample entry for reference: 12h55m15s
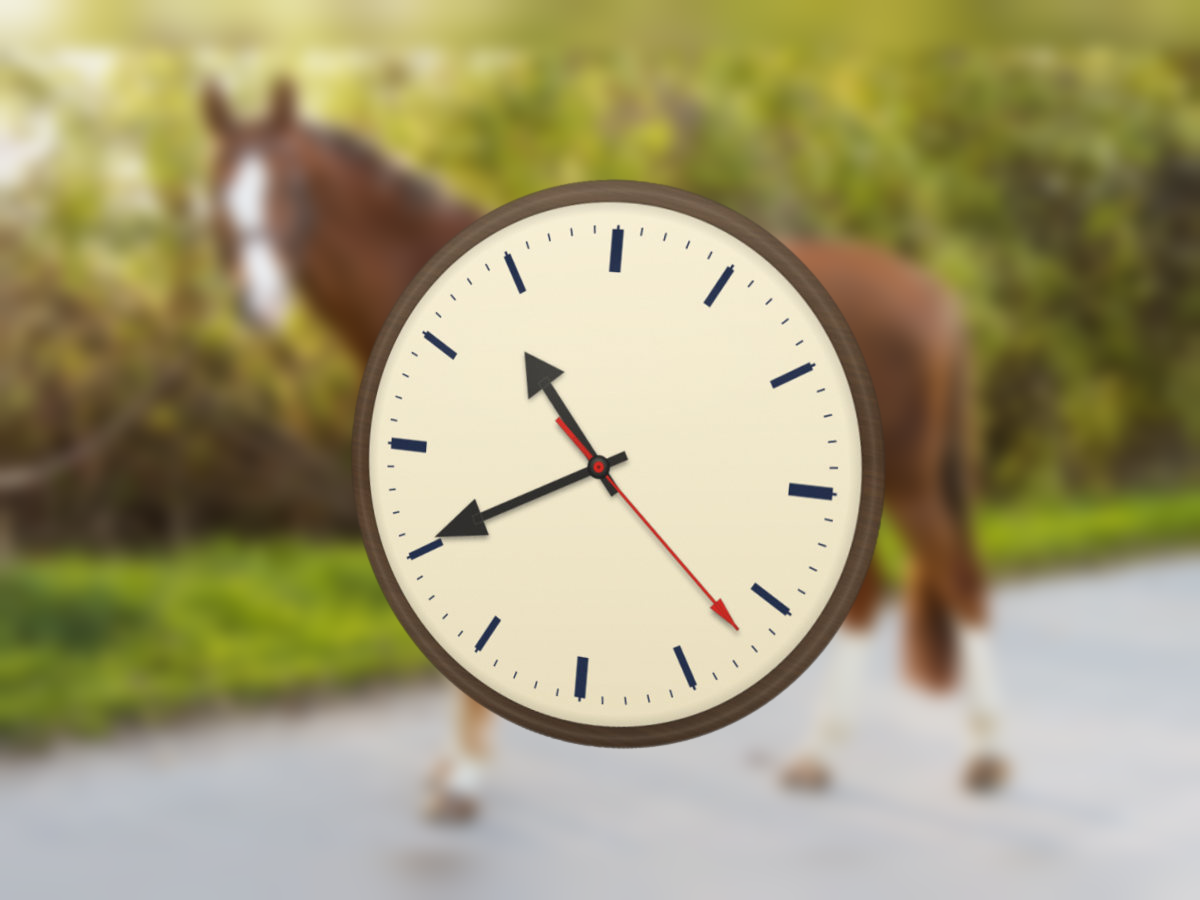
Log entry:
10h40m22s
